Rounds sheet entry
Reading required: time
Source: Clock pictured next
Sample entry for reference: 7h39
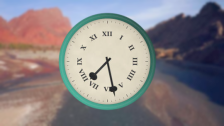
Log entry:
7h28
